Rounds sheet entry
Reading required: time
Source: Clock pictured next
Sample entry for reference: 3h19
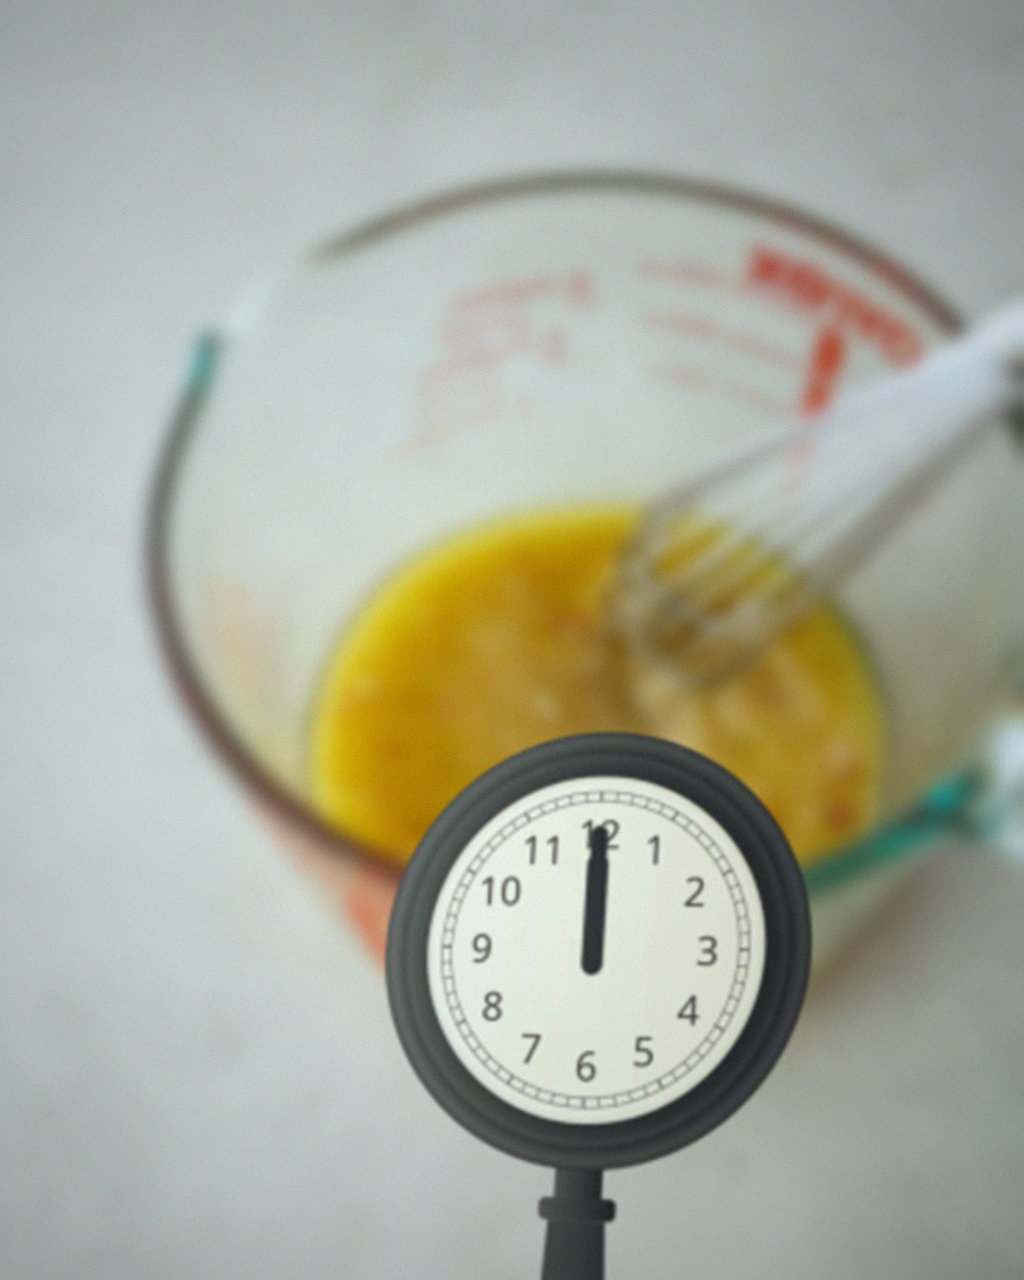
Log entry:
12h00
